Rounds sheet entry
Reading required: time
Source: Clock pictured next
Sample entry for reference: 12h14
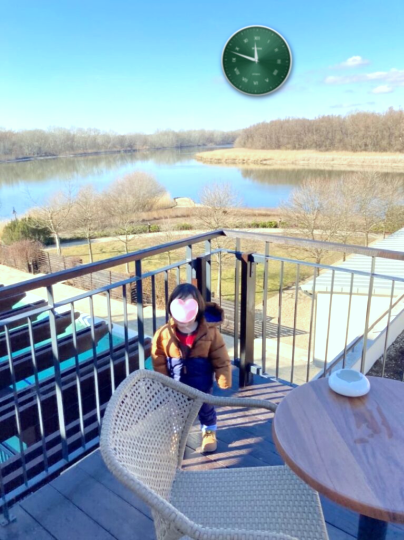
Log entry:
11h48
